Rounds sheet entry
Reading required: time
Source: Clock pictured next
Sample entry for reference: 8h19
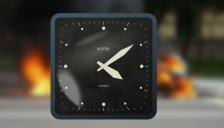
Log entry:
4h09
